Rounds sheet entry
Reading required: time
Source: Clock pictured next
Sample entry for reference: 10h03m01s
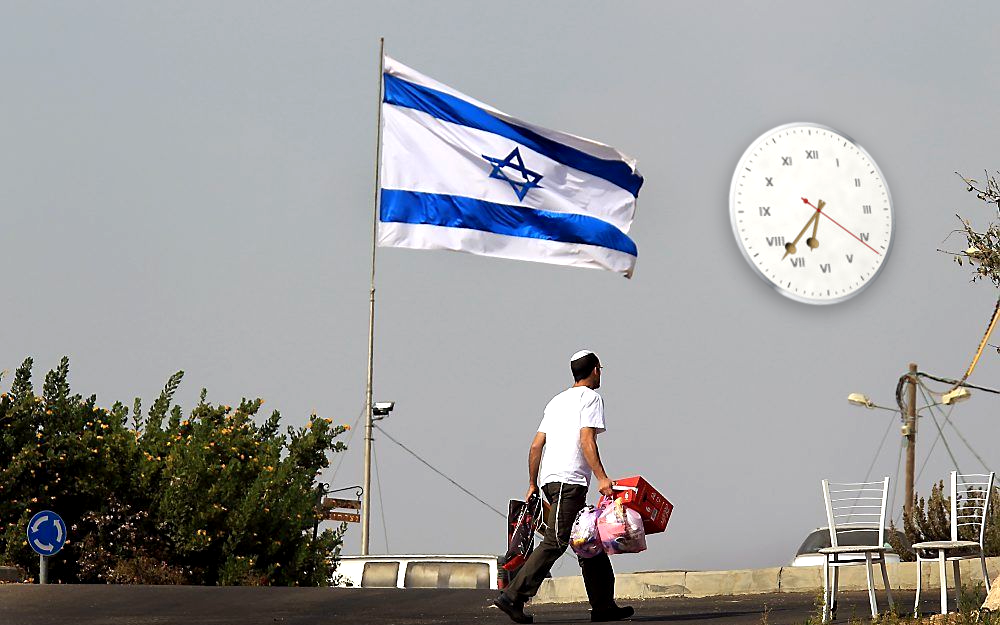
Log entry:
6h37m21s
